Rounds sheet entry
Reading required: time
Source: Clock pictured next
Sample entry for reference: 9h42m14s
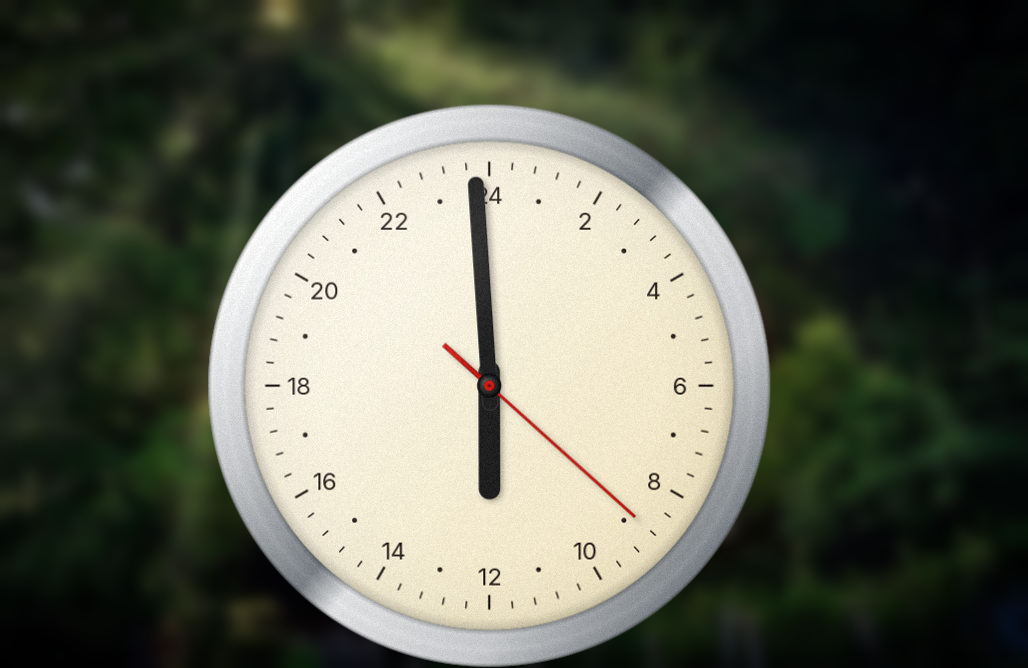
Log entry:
11h59m22s
